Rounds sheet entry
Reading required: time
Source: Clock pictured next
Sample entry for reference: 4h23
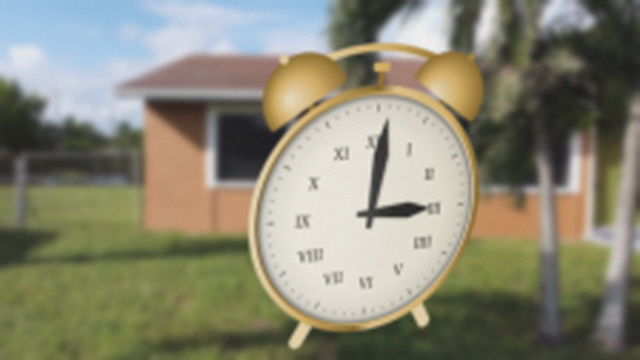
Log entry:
3h01
